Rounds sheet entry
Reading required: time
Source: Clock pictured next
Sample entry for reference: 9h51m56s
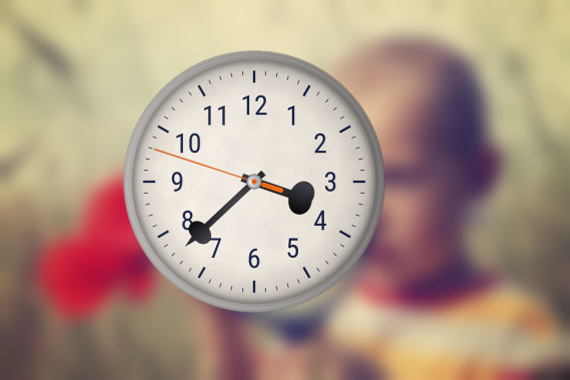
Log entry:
3h37m48s
